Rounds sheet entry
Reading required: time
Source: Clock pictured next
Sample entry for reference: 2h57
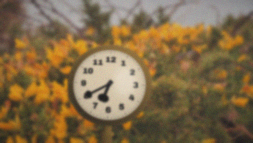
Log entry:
6h40
